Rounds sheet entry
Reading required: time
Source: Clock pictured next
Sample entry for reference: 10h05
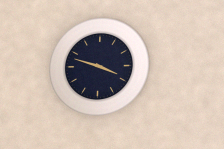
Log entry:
3h48
